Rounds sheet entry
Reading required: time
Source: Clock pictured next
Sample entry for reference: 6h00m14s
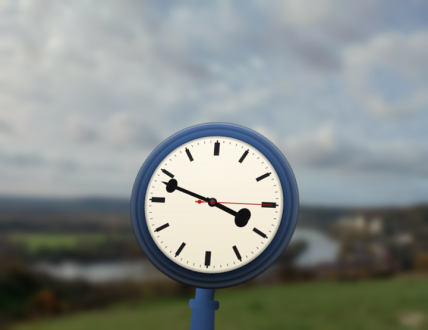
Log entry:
3h48m15s
